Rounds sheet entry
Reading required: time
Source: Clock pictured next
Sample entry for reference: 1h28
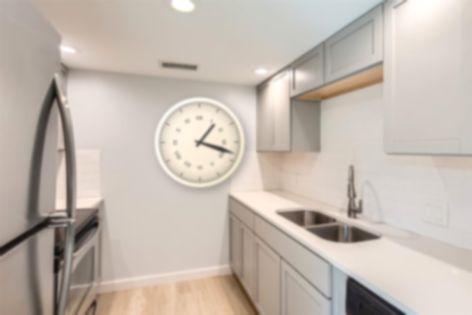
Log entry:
1h18
